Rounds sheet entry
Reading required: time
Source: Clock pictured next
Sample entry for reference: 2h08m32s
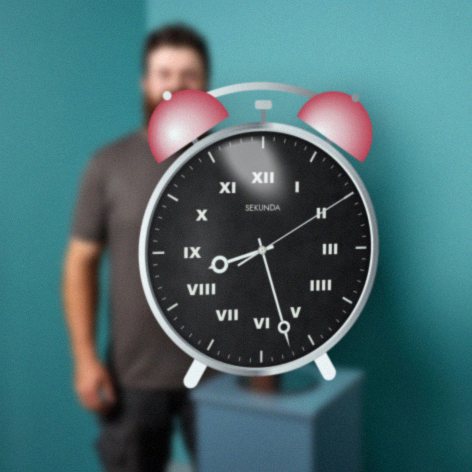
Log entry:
8h27m10s
